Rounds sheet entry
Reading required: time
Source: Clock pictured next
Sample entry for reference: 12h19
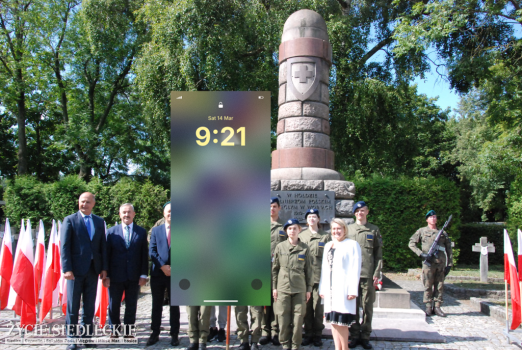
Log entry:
9h21
